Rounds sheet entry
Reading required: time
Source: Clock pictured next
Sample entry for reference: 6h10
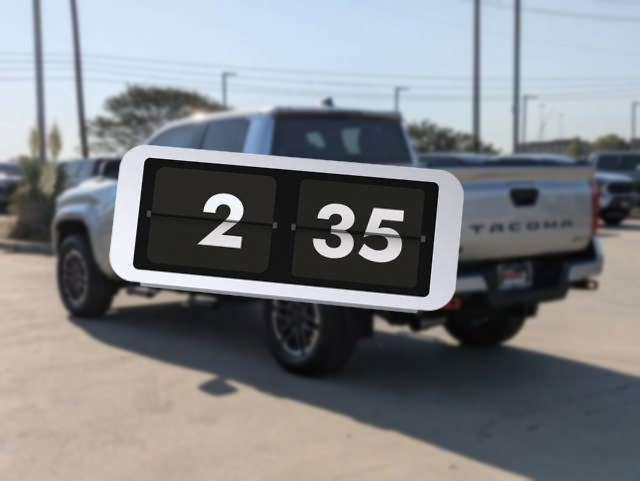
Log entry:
2h35
